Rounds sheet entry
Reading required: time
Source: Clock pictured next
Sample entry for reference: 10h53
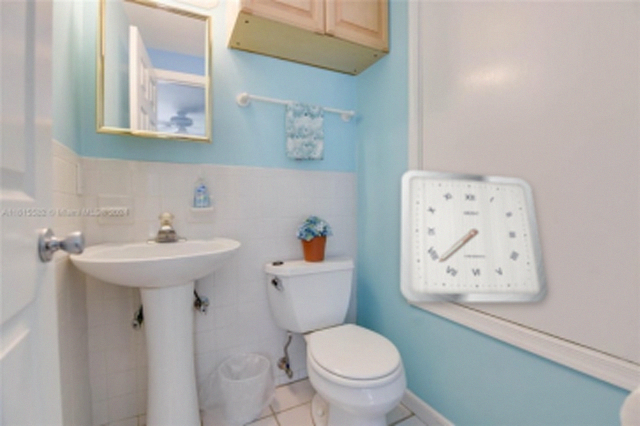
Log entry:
7h38
